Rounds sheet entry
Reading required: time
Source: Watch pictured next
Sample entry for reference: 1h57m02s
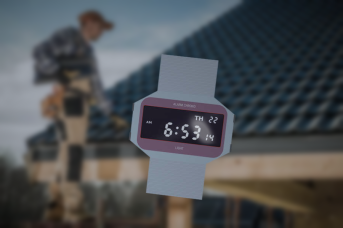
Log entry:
6h53m14s
